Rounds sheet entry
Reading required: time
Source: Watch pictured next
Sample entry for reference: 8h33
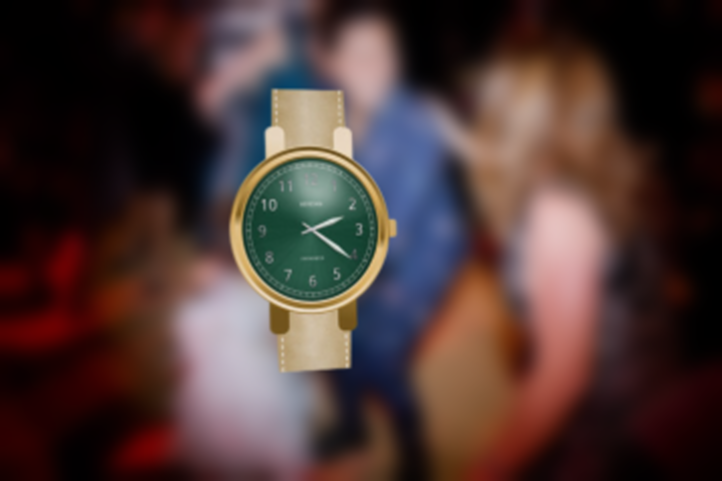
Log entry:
2h21
